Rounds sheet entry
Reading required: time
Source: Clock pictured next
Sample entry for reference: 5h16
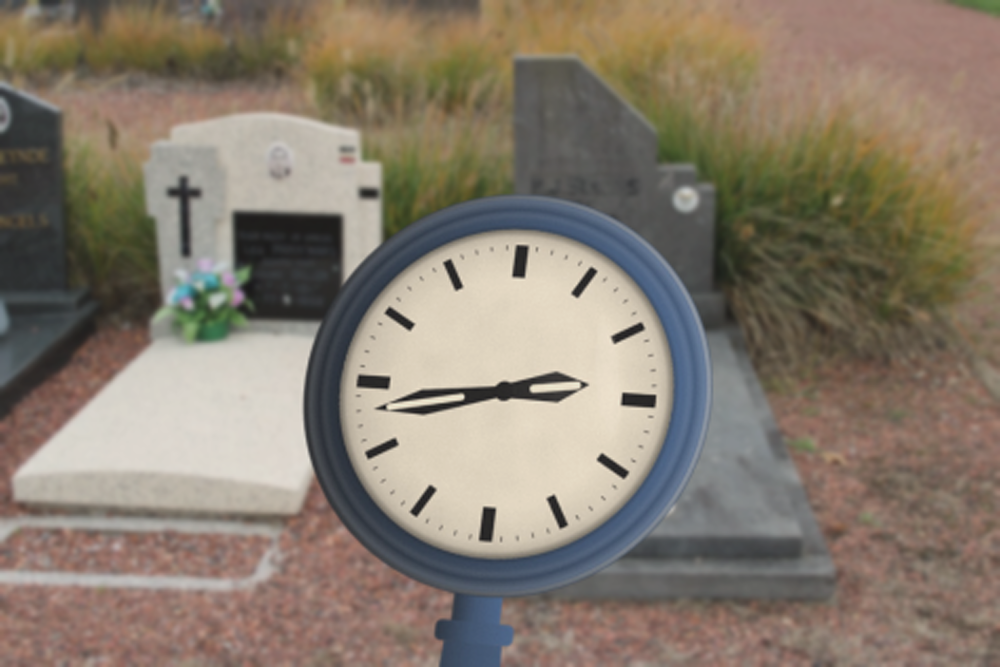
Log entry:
2h43
